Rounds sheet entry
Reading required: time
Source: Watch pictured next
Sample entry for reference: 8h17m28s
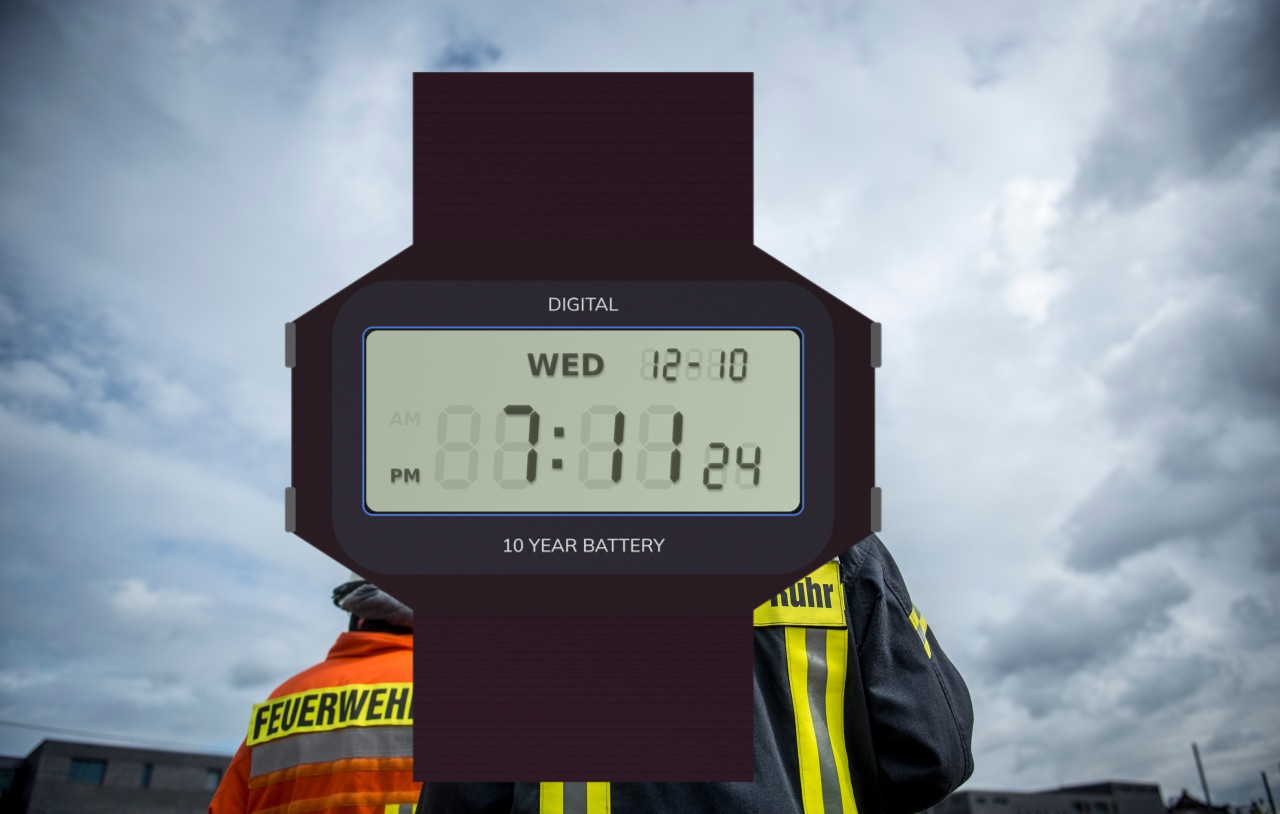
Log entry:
7h11m24s
